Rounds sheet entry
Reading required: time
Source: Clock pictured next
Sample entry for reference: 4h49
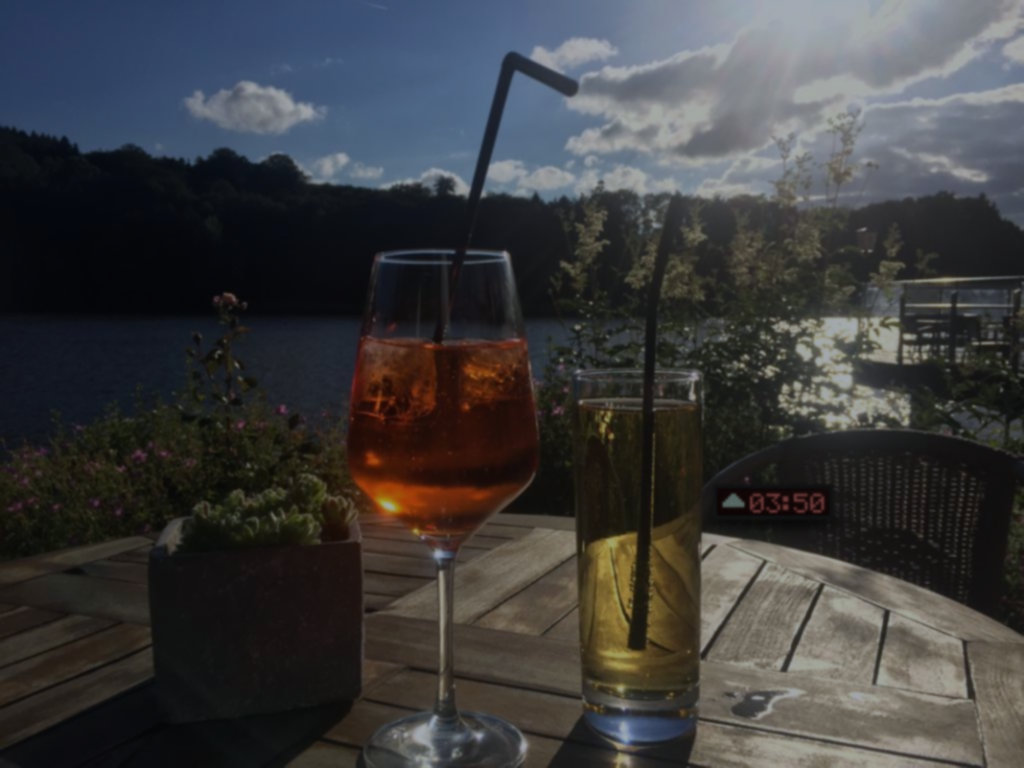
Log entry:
3h50
